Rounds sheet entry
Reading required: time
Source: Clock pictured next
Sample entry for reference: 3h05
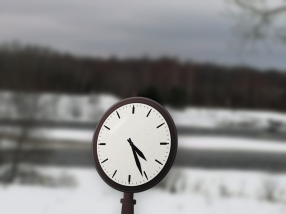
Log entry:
4h26
